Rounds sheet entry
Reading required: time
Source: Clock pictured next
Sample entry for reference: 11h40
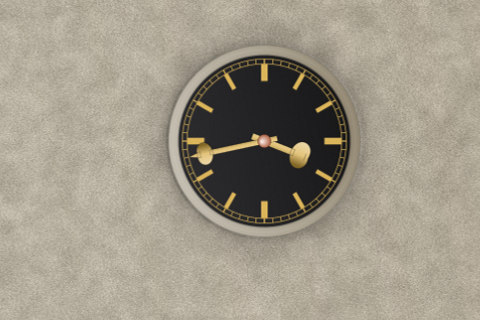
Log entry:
3h43
